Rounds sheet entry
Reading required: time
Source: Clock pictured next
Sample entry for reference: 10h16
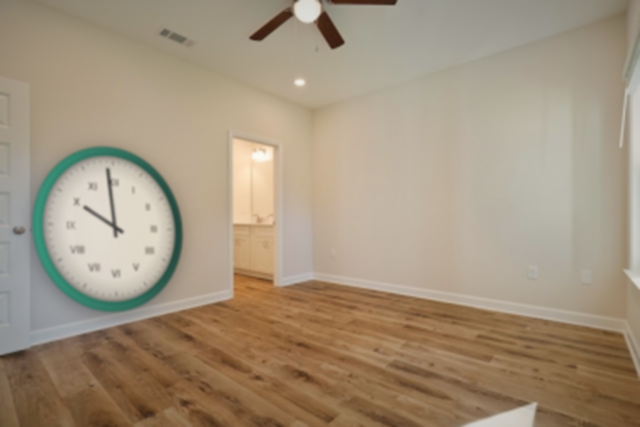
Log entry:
9h59
